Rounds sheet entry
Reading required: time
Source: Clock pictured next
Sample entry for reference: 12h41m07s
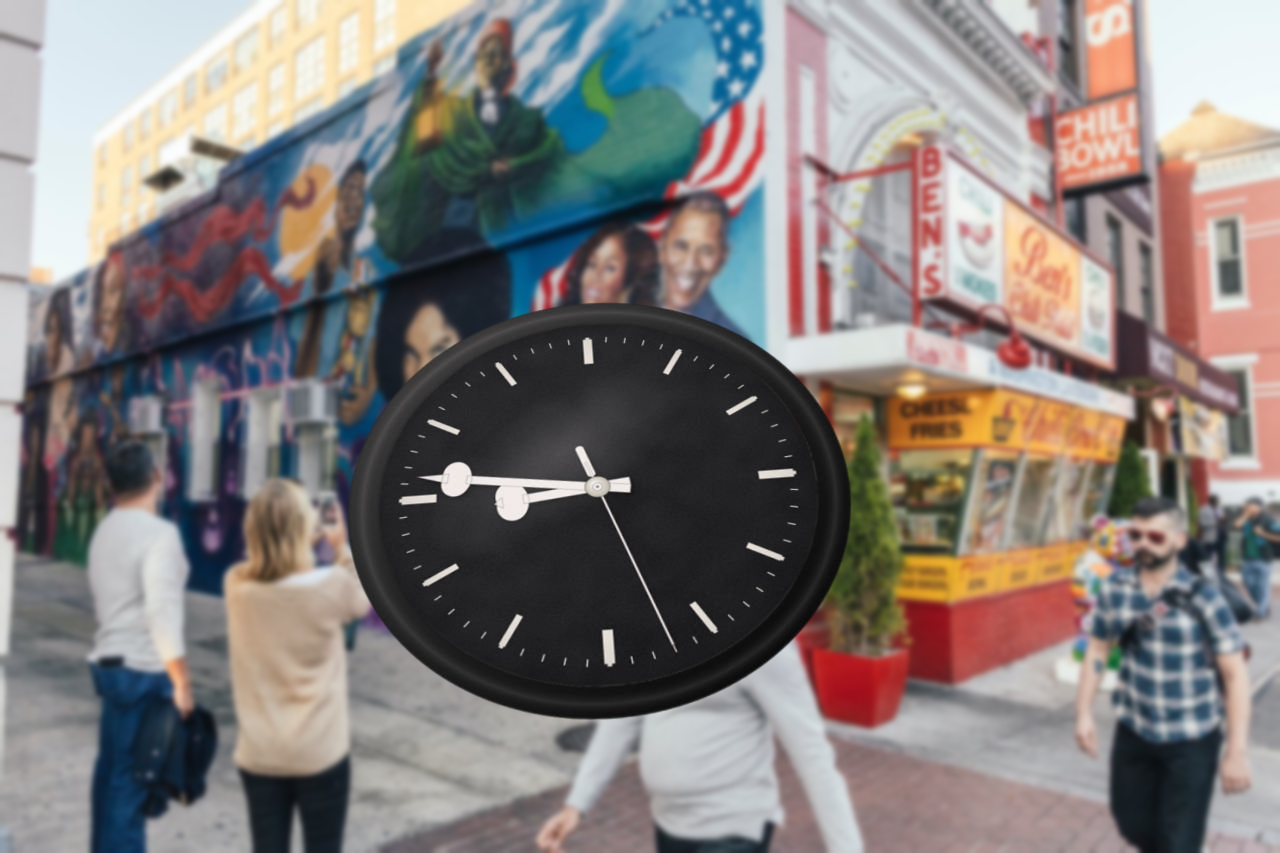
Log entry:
8h46m27s
